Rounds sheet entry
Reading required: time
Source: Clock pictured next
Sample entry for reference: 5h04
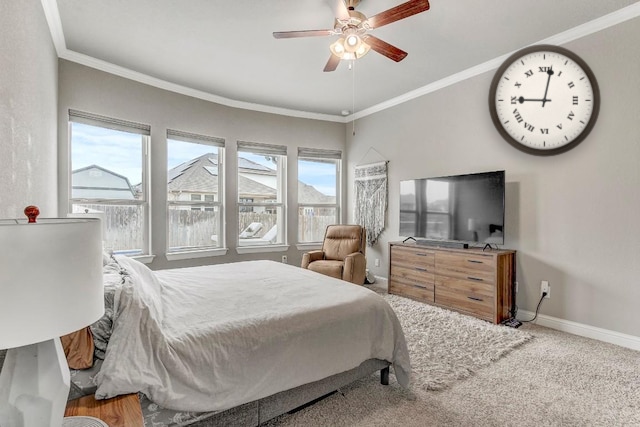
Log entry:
9h02
